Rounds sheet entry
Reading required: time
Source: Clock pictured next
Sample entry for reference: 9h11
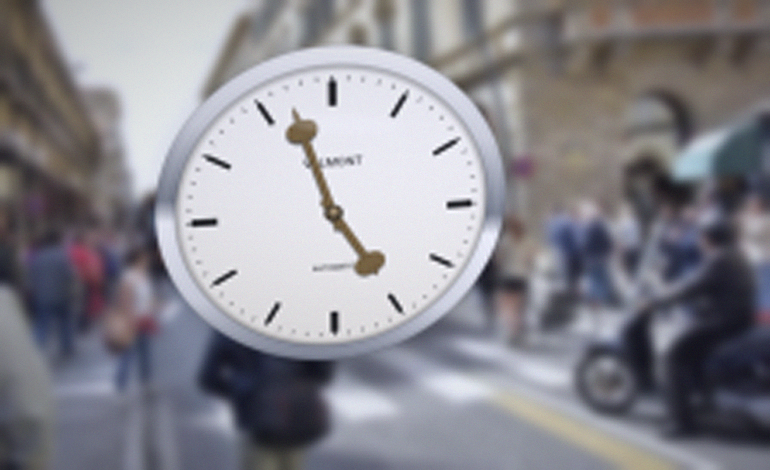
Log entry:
4h57
